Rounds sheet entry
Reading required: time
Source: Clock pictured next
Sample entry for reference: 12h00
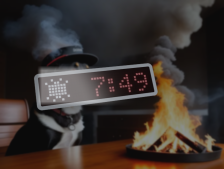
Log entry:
7h49
